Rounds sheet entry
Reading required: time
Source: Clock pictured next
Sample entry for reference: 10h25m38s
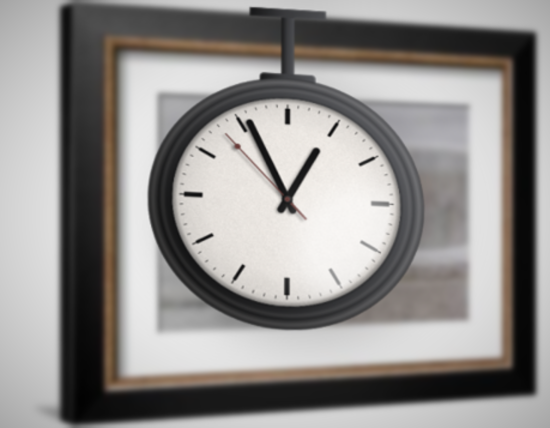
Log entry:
12h55m53s
